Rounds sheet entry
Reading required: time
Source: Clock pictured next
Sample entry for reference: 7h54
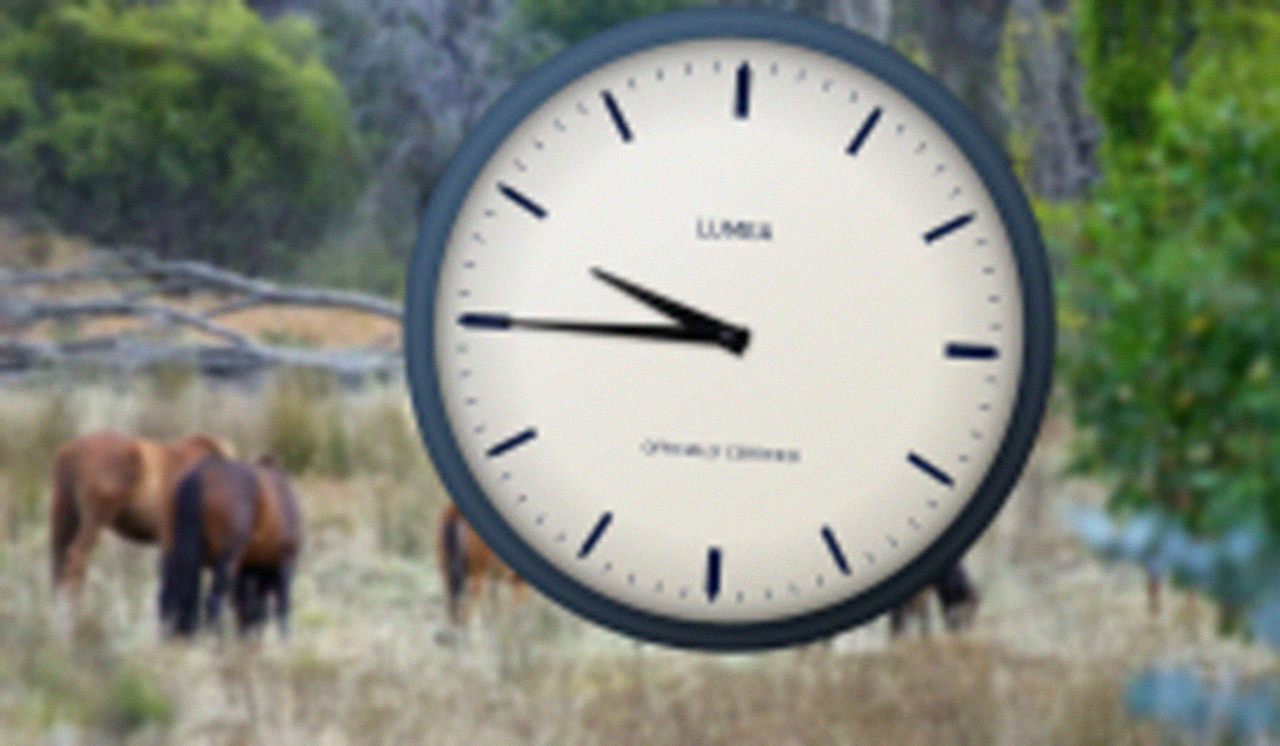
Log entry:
9h45
